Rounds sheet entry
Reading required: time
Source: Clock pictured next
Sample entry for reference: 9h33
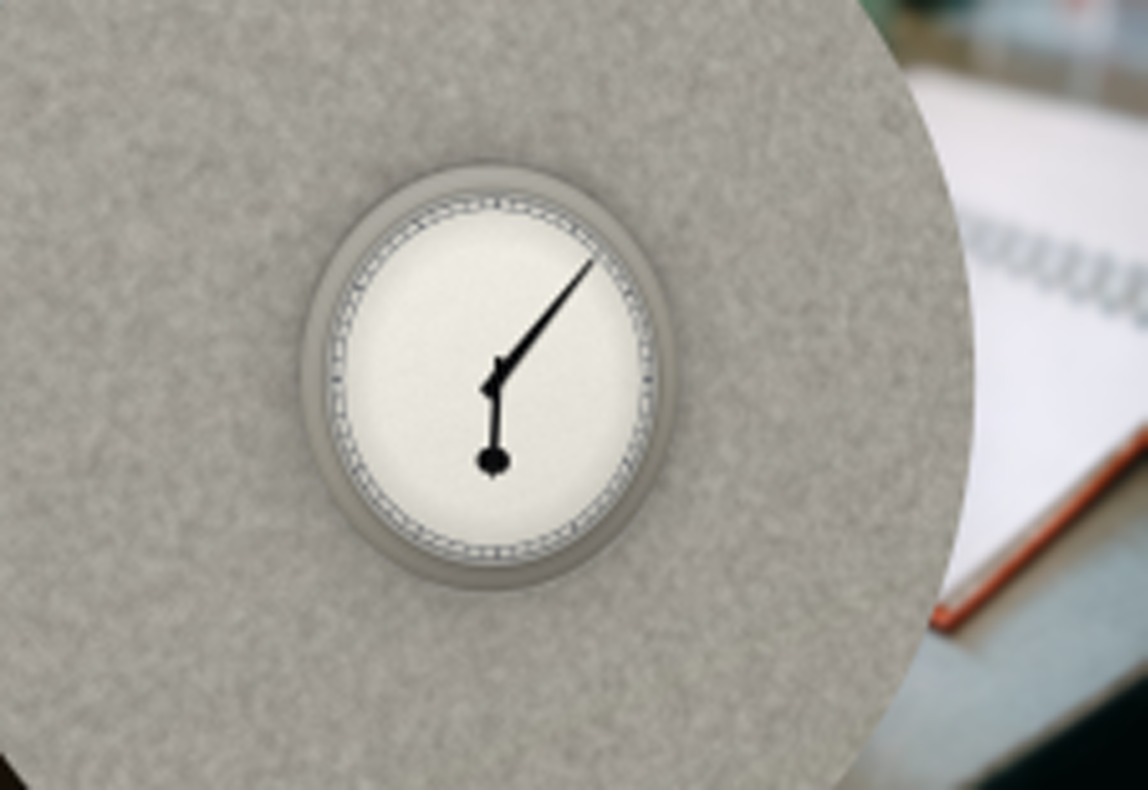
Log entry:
6h07
